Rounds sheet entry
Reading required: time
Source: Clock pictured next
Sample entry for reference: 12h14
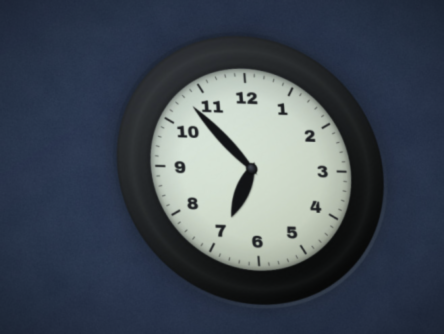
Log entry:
6h53
